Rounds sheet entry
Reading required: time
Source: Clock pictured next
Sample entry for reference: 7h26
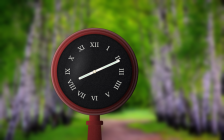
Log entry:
8h11
